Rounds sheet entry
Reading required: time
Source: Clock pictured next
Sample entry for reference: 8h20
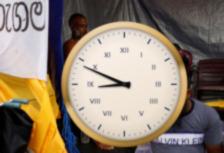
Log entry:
8h49
